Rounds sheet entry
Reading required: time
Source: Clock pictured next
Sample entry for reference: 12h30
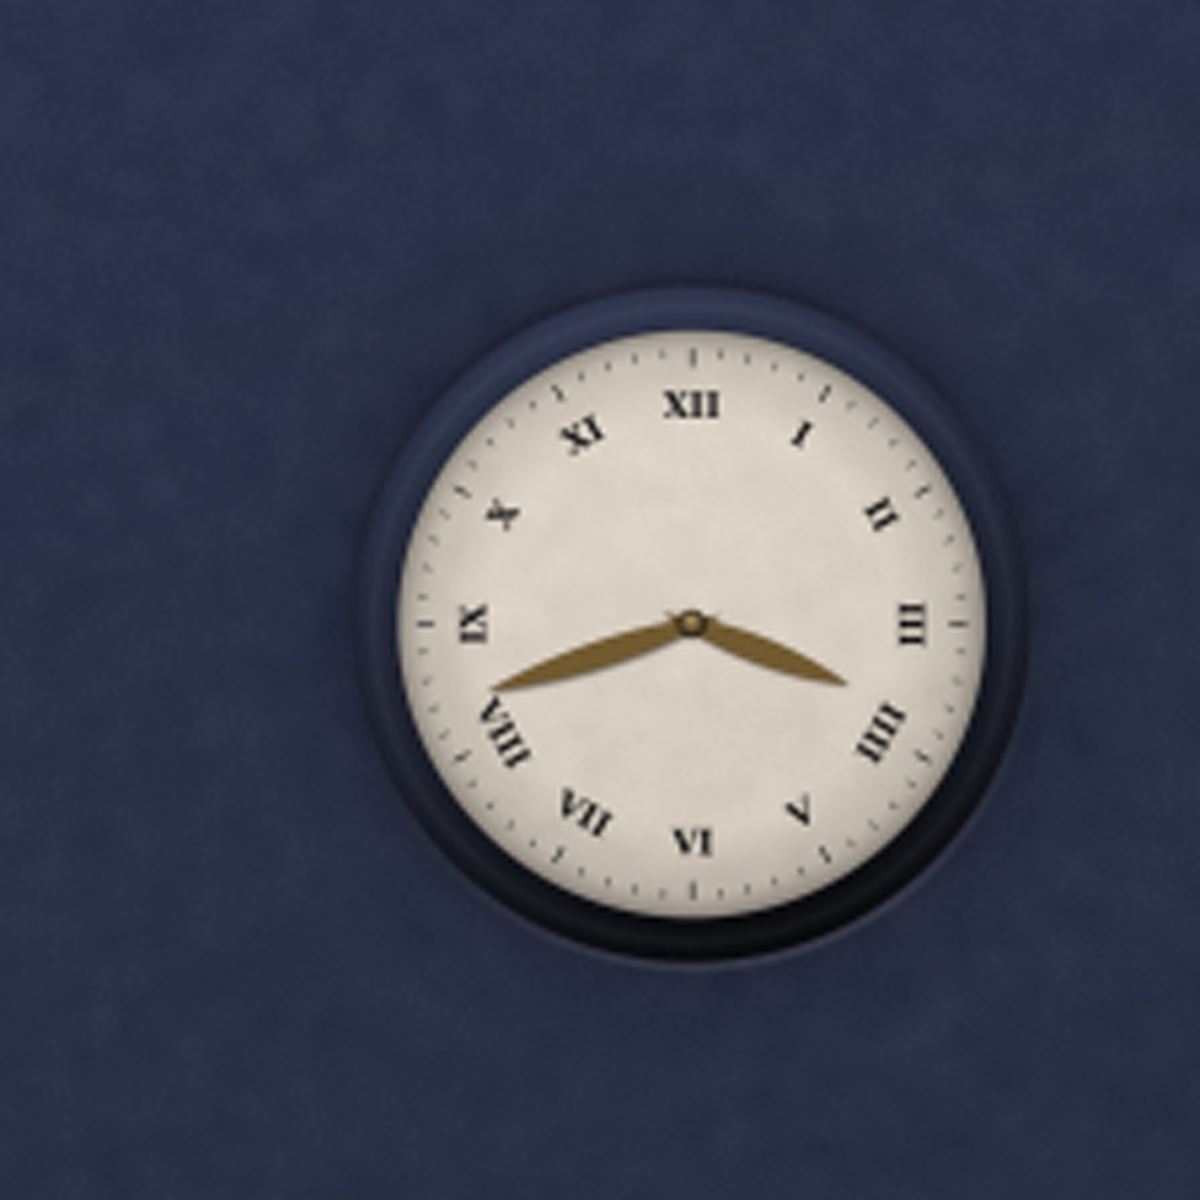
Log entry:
3h42
